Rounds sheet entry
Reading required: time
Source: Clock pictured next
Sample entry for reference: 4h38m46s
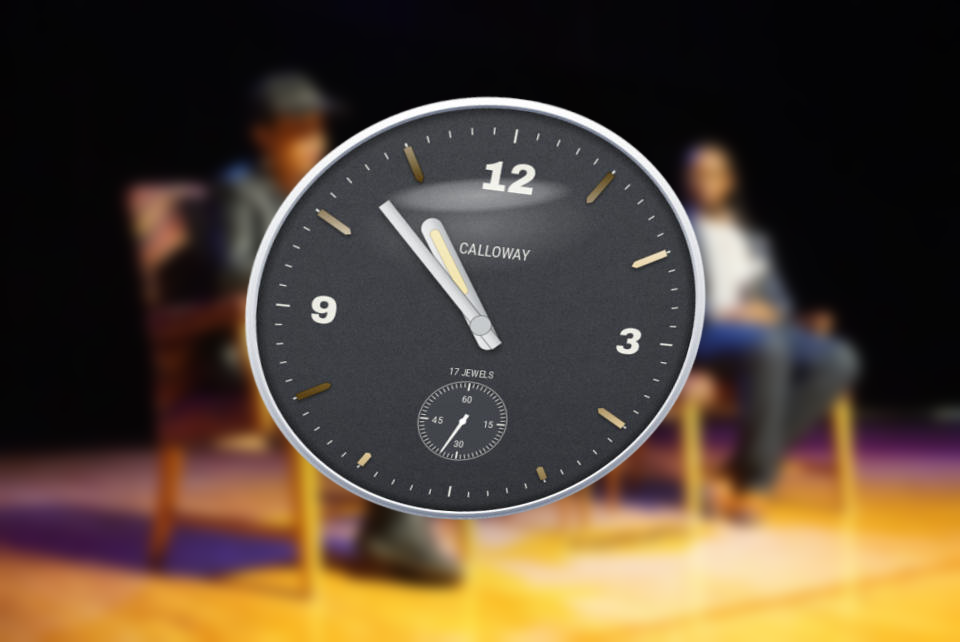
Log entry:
10h52m34s
